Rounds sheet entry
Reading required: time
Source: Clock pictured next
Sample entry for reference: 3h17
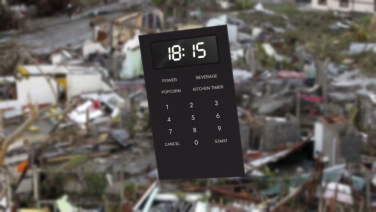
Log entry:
18h15
